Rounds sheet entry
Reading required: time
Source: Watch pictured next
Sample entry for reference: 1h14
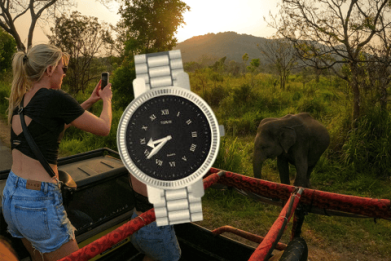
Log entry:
8h39
